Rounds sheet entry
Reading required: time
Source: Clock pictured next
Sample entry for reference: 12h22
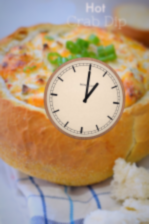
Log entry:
1h00
